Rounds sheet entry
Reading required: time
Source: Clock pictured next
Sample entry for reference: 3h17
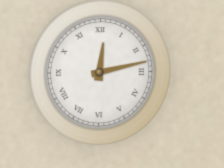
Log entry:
12h13
